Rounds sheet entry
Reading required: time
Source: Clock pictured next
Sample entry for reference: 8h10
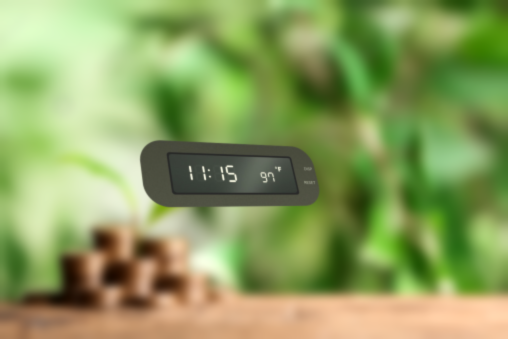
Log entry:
11h15
